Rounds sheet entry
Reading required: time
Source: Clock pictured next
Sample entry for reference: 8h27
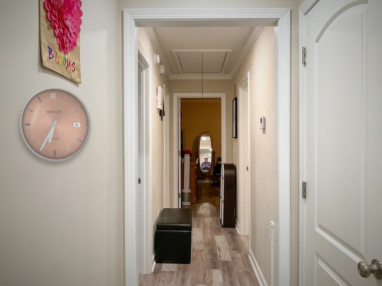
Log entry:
6h35
